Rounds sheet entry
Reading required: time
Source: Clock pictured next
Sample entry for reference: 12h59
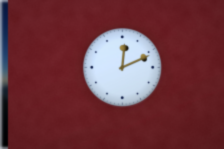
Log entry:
12h11
